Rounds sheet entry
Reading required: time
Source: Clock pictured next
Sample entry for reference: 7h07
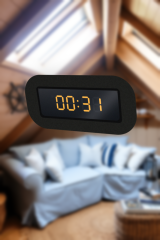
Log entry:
0h31
